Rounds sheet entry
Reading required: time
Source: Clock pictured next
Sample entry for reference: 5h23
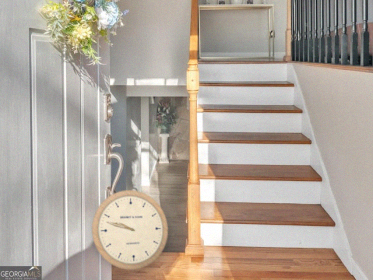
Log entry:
9h48
